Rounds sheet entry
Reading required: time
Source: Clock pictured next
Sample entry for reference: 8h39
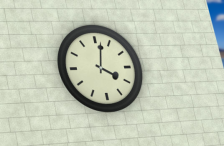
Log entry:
4h02
